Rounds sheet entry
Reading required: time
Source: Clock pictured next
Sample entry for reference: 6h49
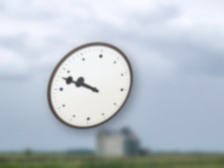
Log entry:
9h48
